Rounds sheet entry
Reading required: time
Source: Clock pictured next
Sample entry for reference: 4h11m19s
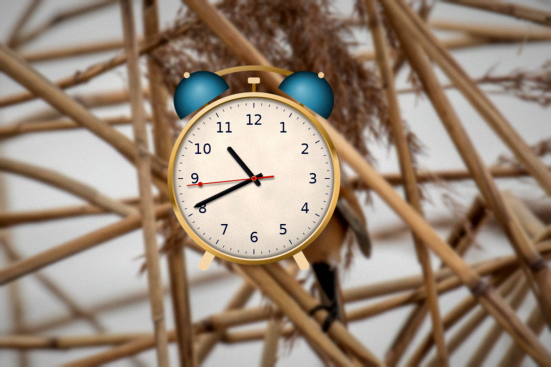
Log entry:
10h40m44s
